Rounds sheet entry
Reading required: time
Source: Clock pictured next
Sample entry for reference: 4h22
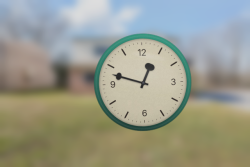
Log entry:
12h48
